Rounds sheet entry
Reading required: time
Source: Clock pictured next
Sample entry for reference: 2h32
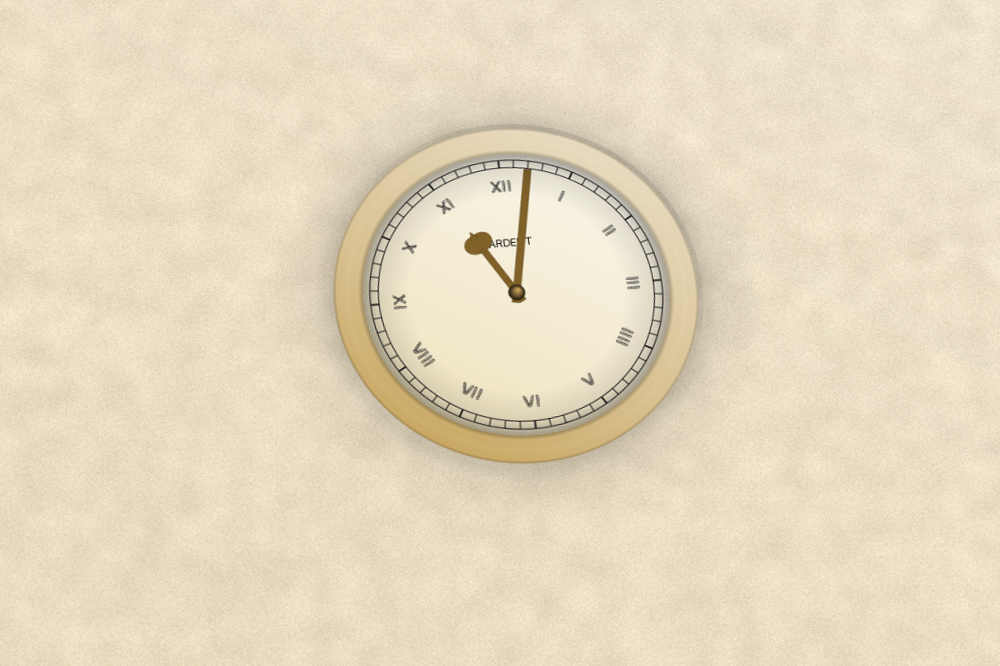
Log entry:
11h02
